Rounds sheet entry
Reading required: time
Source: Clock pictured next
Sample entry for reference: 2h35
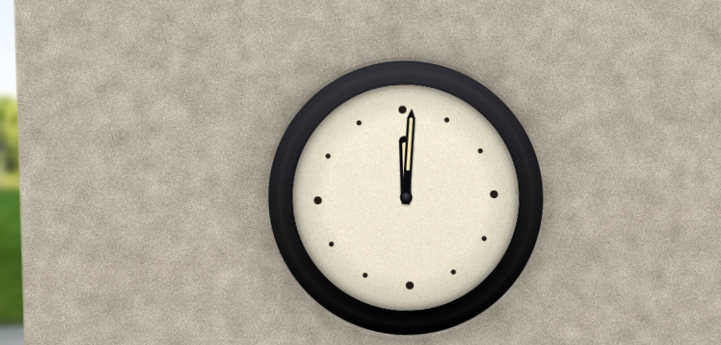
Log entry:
12h01
